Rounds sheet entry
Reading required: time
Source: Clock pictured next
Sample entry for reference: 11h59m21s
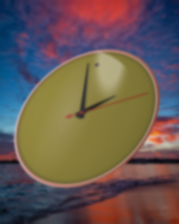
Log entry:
1h58m12s
